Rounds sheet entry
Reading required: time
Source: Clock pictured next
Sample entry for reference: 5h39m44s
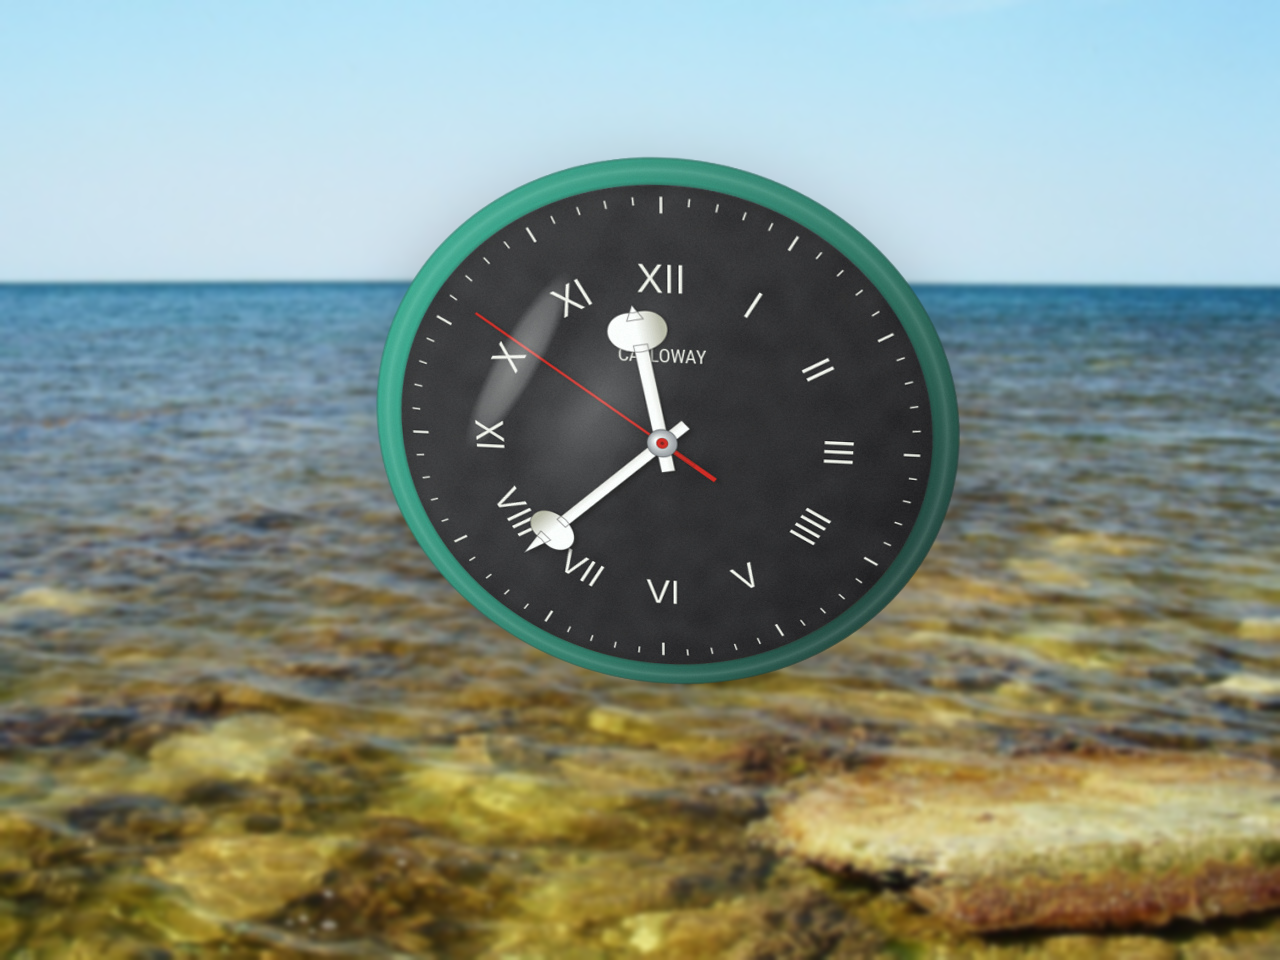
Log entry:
11h37m51s
